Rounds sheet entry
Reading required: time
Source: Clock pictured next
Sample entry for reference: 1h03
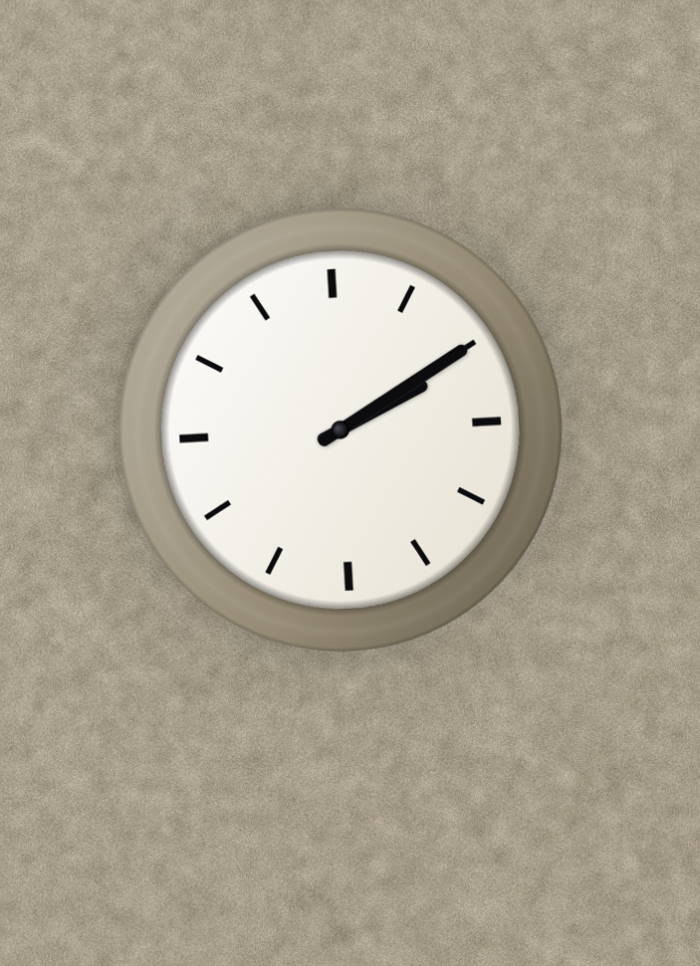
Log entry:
2h10
